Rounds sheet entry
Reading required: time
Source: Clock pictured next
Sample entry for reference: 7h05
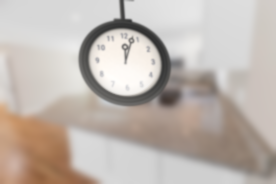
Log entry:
12h03
